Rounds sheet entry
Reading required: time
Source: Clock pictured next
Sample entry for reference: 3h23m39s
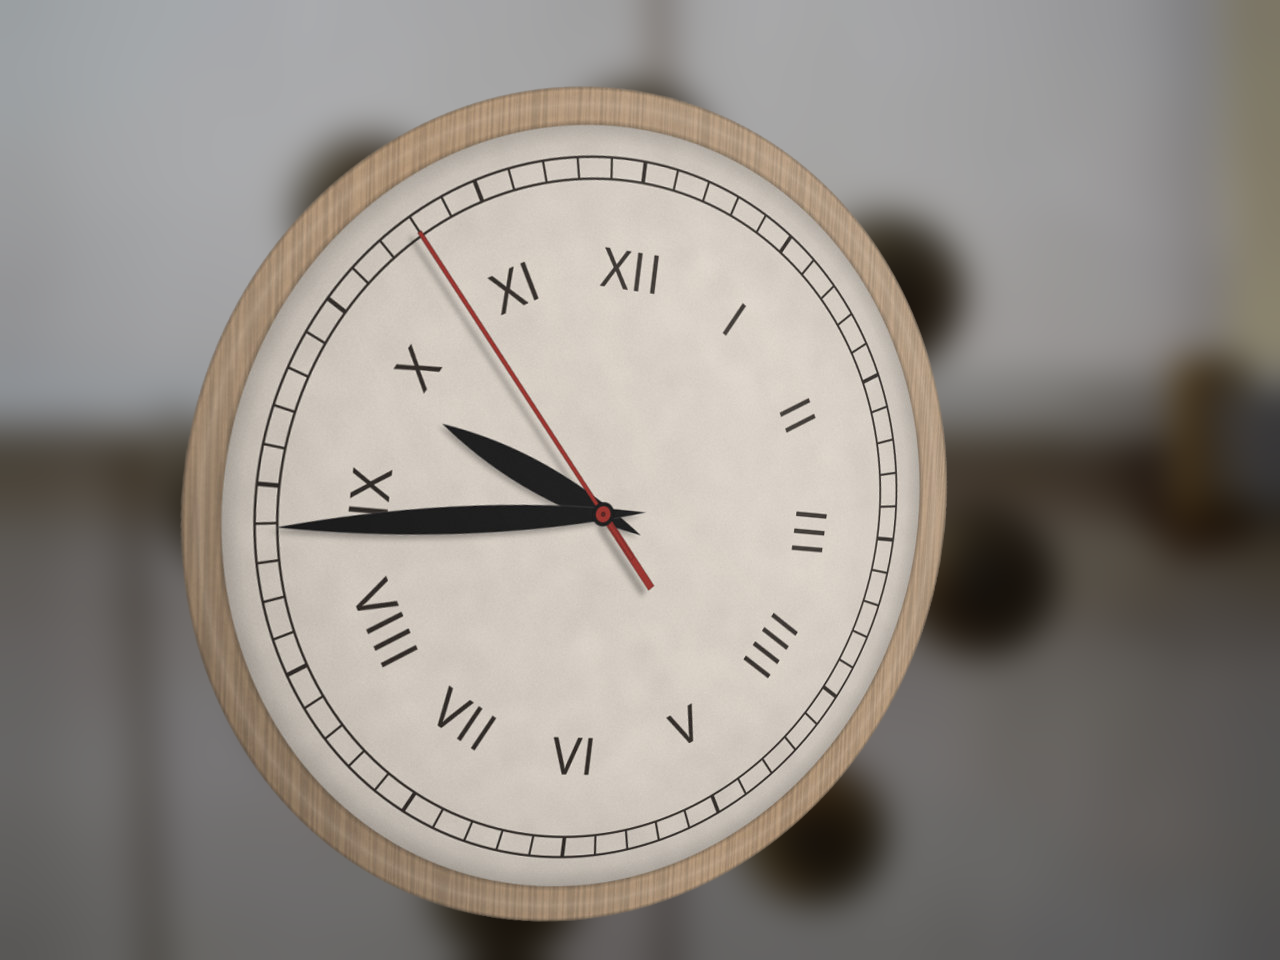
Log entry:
9h43m53s
